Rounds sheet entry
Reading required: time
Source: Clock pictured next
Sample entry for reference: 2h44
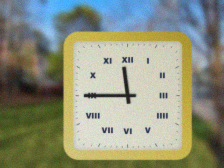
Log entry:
11h45
